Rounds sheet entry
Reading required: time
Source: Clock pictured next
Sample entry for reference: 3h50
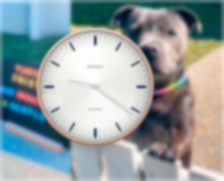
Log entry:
9h21
